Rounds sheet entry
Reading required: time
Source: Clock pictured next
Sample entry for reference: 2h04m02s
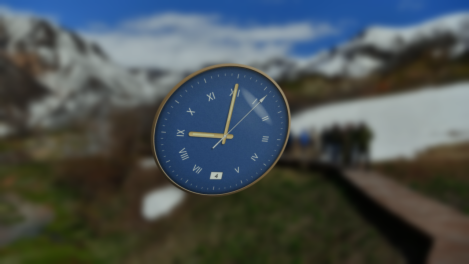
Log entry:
9h00m06s
